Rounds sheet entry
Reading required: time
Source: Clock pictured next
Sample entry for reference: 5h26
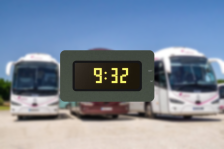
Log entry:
9h32
